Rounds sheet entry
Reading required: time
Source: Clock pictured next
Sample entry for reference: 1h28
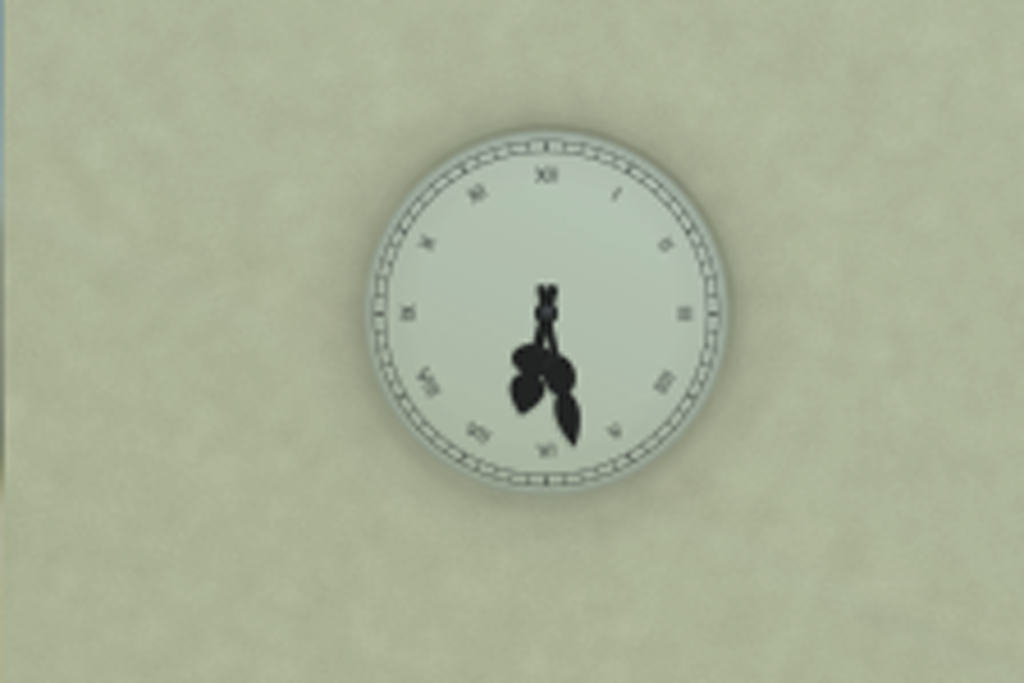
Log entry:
6h28
